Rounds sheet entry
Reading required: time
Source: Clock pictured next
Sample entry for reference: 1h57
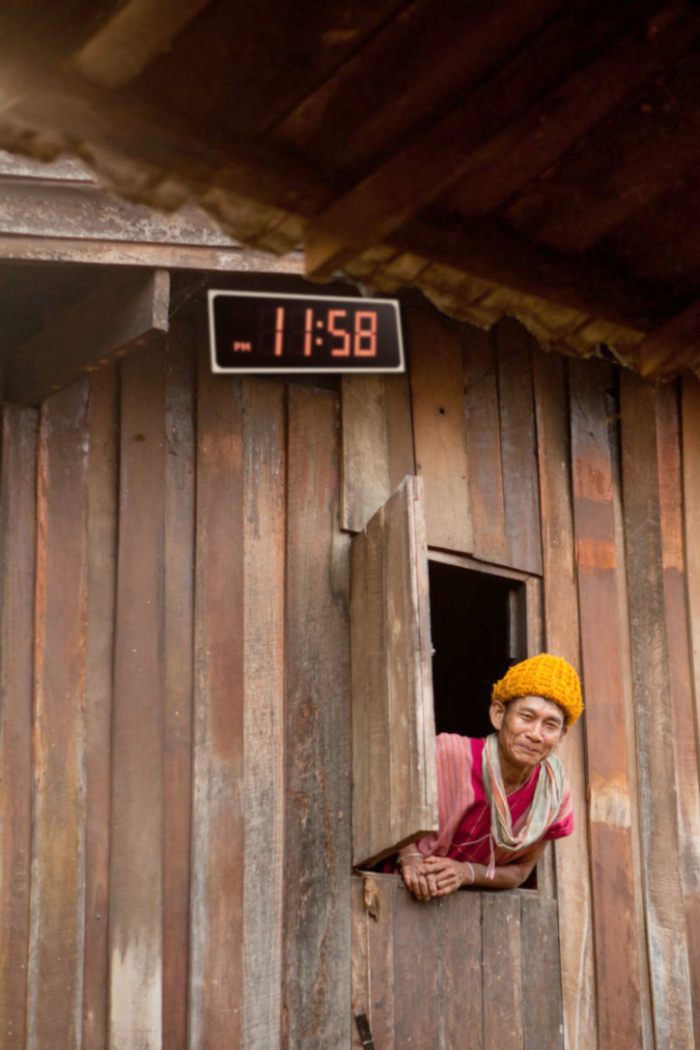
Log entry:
11h58
